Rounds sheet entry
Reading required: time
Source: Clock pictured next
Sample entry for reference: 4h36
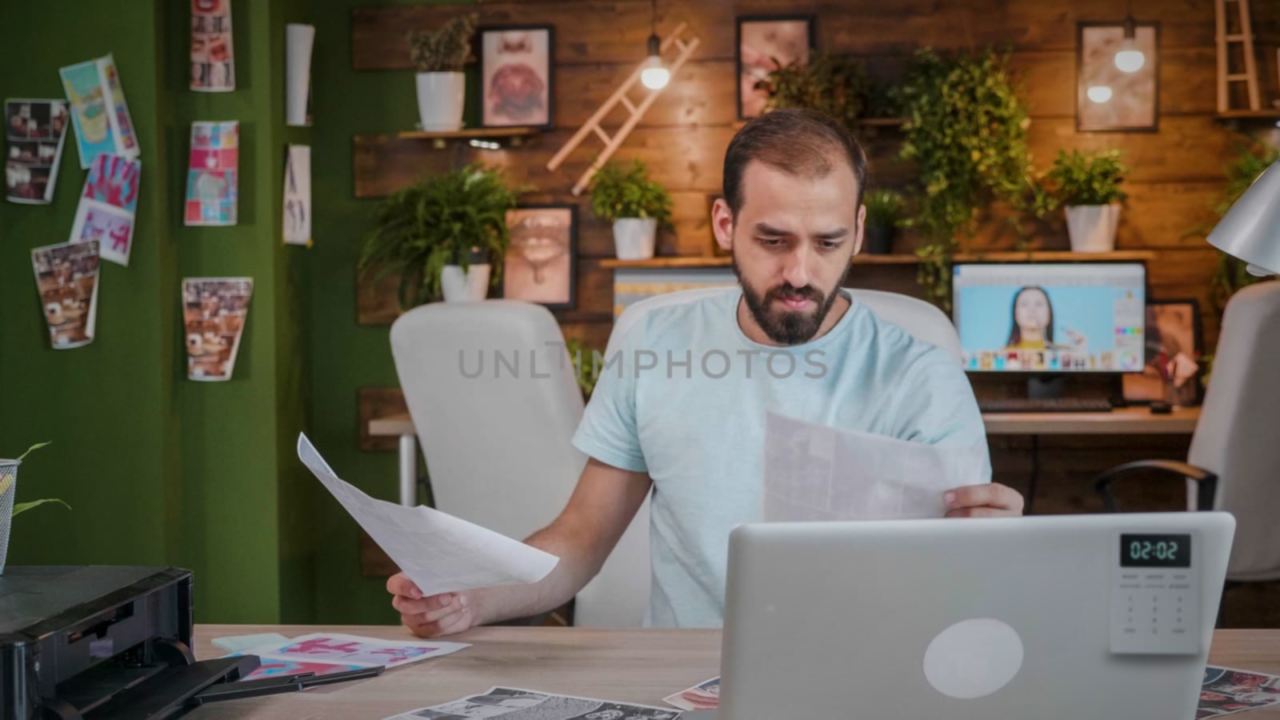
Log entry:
2h02
